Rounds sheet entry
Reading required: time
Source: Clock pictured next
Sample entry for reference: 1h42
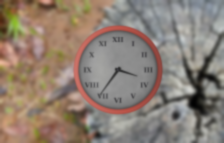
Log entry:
3h36
